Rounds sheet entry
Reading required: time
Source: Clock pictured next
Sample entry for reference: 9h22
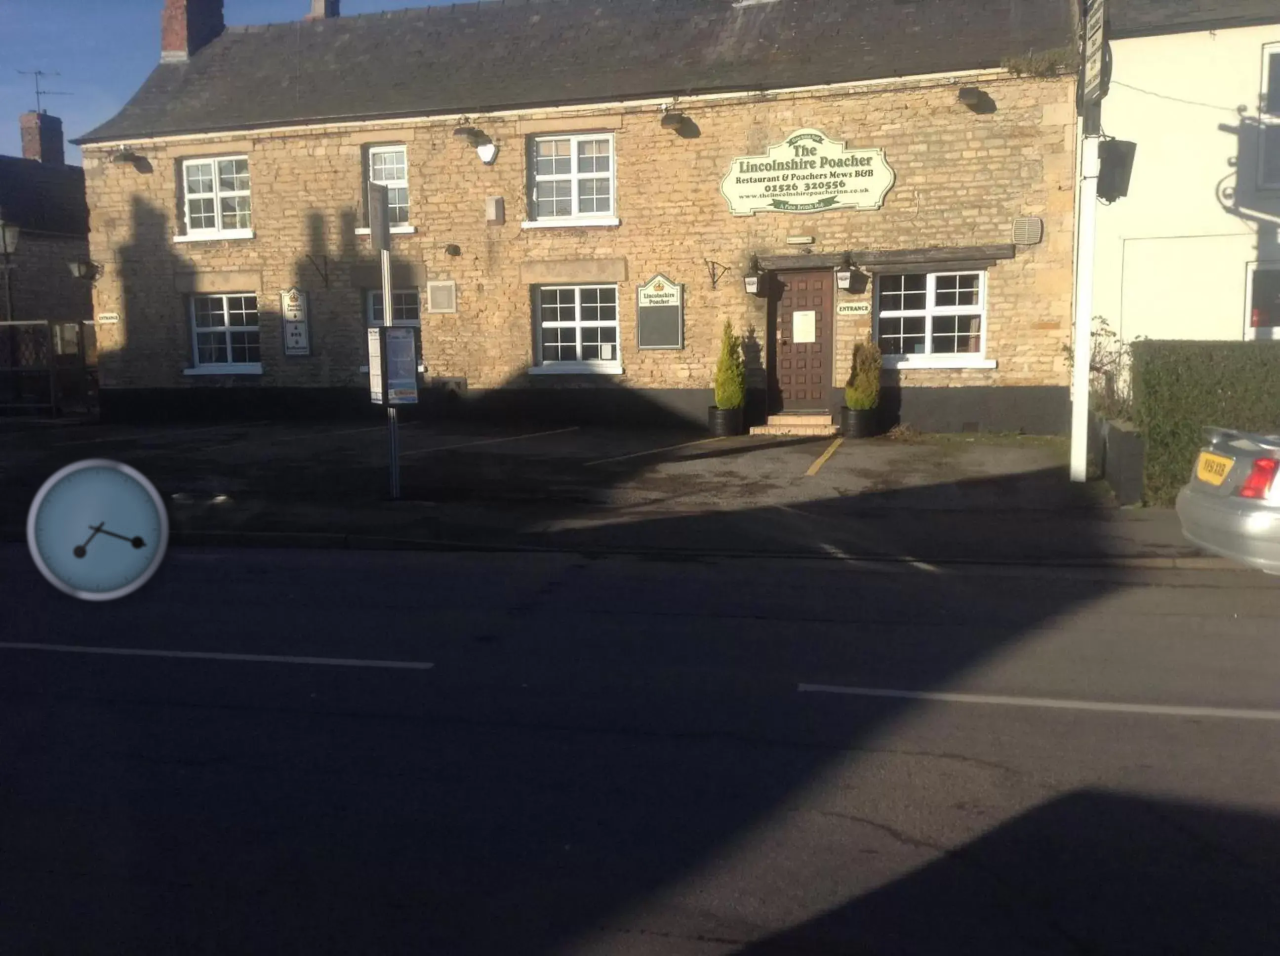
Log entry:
7h18
